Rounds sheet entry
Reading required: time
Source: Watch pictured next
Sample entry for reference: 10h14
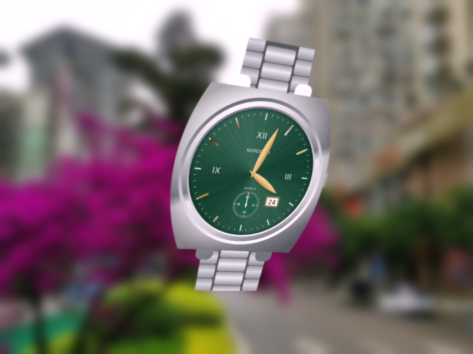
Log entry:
4h03
